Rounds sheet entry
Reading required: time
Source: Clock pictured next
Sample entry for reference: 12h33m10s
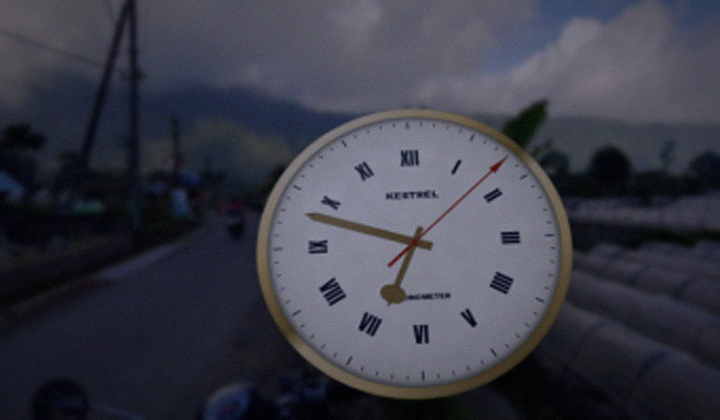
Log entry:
6h48m08s
